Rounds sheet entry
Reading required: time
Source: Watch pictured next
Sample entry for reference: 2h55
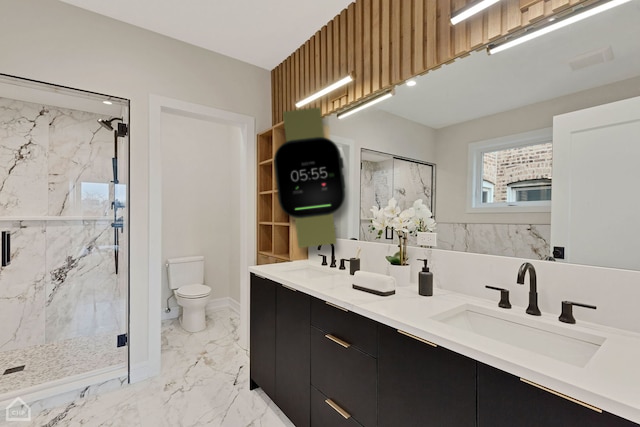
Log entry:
5h55
